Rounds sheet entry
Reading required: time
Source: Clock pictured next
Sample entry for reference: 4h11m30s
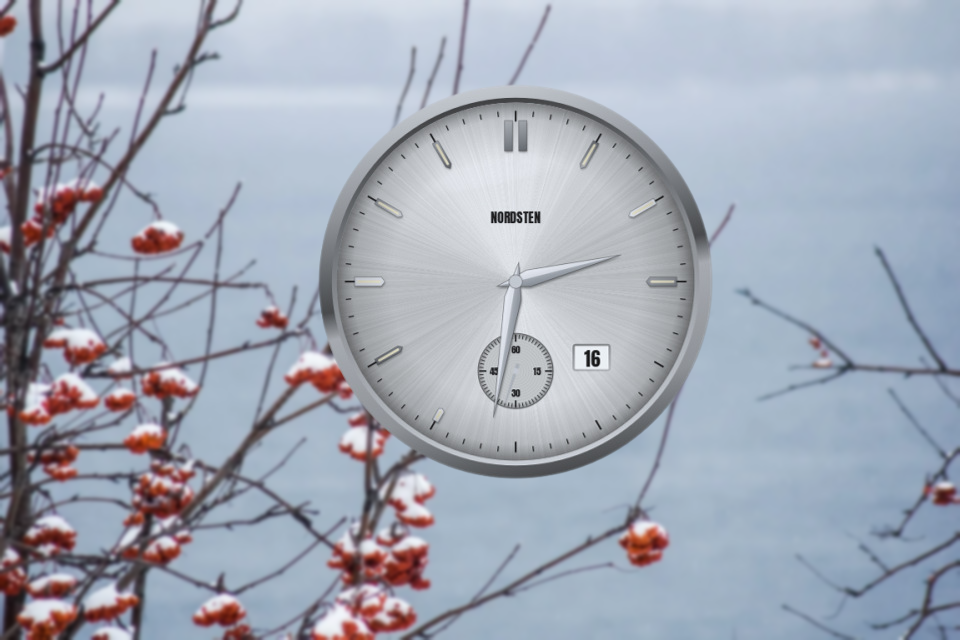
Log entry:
2h31m33s
